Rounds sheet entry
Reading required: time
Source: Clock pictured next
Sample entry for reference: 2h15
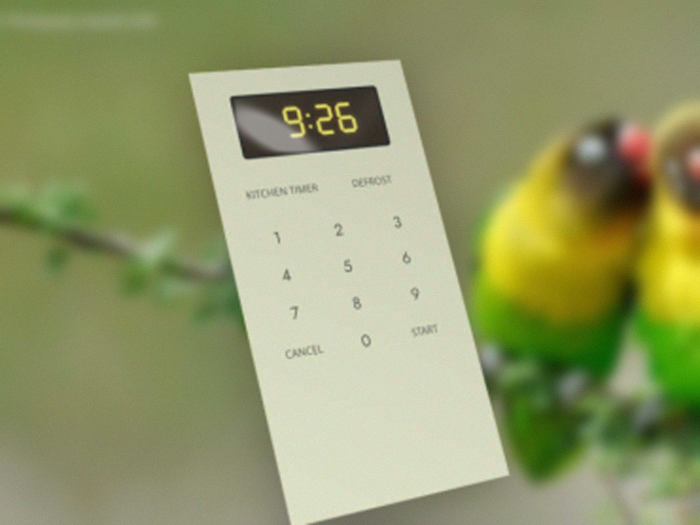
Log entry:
9h26
